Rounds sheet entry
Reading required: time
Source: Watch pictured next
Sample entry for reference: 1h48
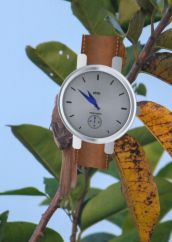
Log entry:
10h51
